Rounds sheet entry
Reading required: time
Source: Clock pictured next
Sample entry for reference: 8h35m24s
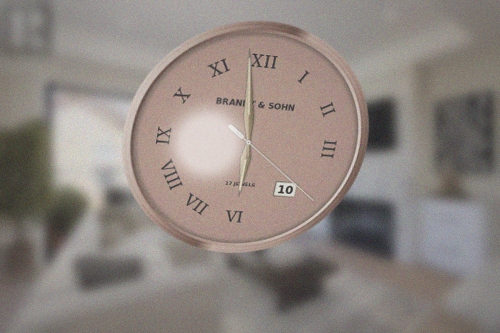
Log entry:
5h58m21s
